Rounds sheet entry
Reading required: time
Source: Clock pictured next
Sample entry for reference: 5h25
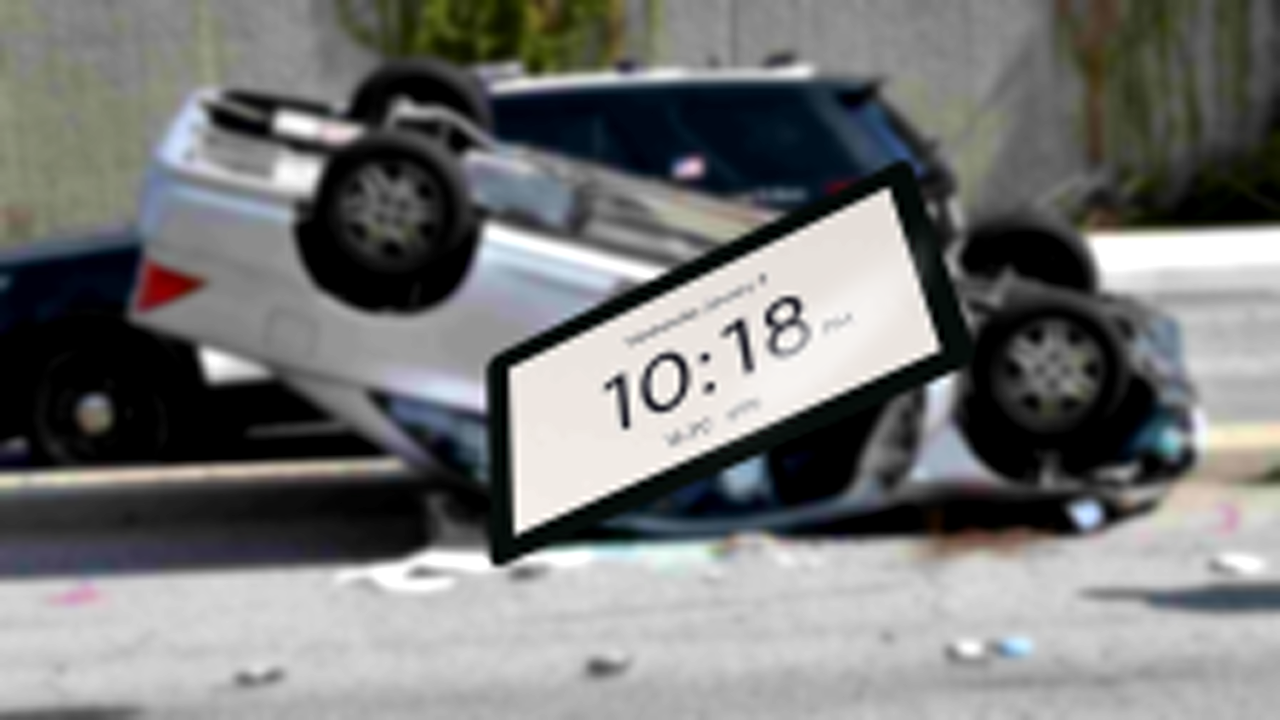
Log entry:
10h18
